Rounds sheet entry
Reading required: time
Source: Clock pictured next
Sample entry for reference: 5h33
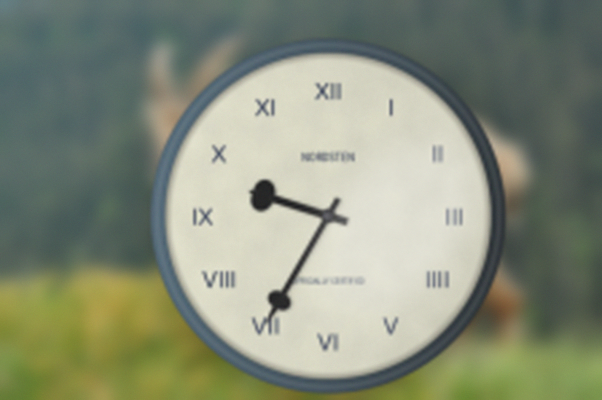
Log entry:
9h35
